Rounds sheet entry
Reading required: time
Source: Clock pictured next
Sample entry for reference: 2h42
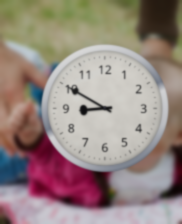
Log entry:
8h50
